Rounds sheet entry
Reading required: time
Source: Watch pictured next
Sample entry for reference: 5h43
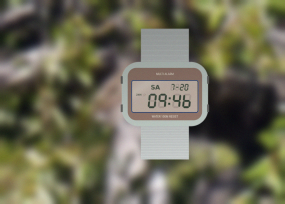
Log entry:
9h46
